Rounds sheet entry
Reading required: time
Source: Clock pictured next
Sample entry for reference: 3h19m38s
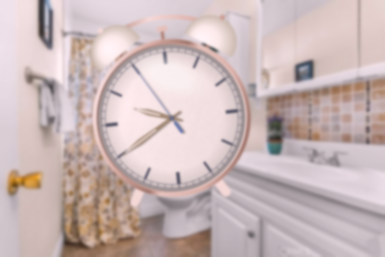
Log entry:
9h39m55s
